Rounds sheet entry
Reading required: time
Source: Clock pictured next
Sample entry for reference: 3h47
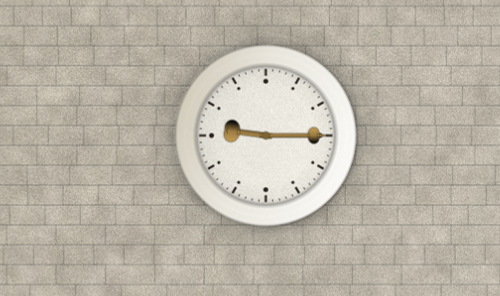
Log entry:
9h15
